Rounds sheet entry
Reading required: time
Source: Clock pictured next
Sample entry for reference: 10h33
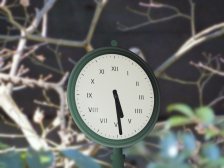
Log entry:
5h29
